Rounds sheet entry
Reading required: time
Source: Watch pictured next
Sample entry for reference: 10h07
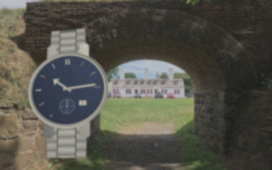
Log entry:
10h14
